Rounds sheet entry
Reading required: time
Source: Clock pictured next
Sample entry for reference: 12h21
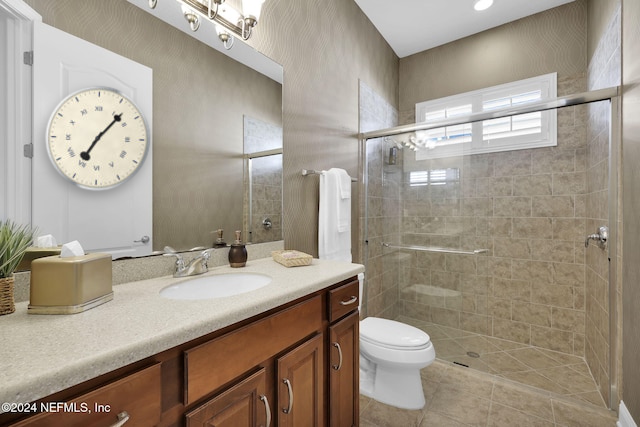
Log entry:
7h07
